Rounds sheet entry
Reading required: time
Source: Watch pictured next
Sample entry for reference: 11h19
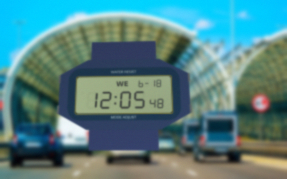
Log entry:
12h05
